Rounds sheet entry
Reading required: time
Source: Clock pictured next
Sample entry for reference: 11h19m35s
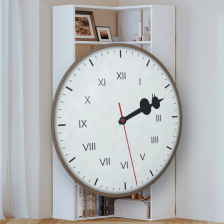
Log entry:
2h11m28s
